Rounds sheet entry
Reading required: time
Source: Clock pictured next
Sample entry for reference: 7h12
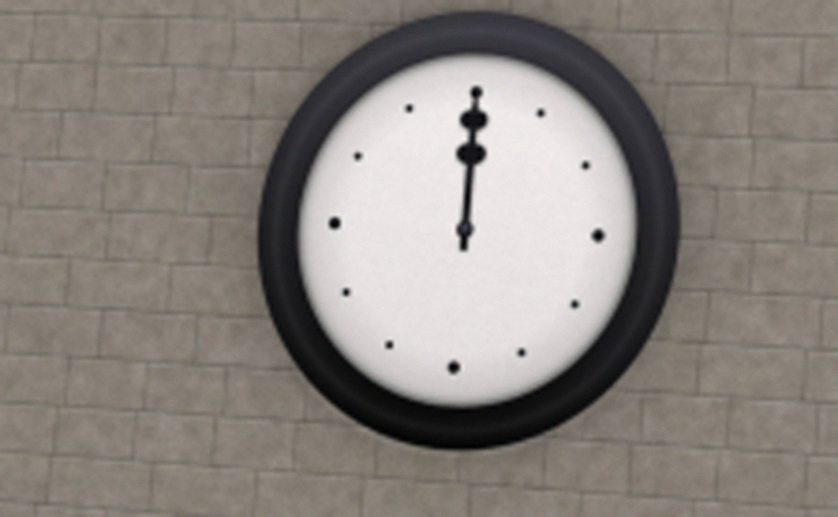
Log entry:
12h00
